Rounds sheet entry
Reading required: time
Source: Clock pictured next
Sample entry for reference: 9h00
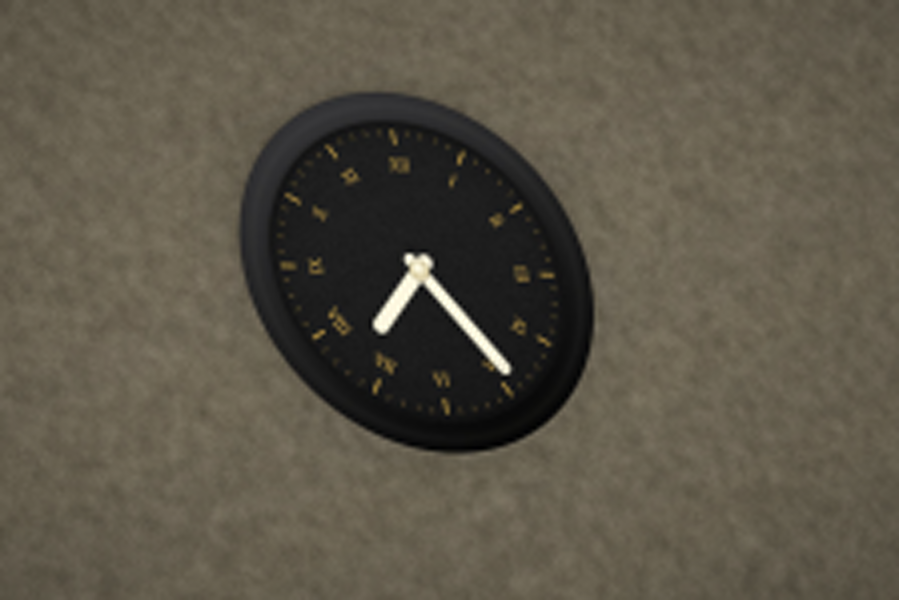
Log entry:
7h24
